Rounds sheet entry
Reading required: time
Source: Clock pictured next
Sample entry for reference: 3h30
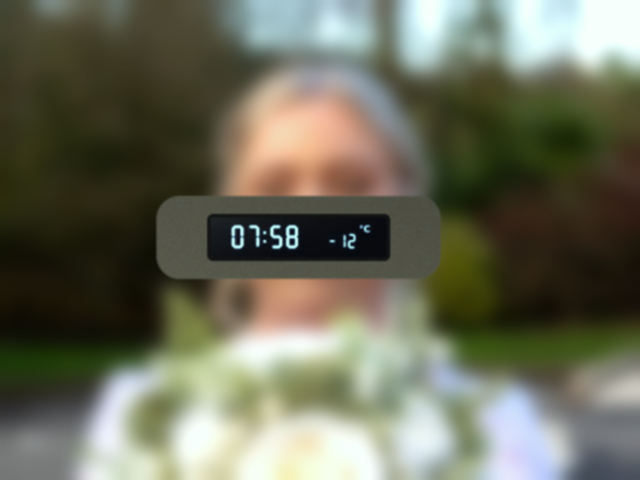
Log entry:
7h58
